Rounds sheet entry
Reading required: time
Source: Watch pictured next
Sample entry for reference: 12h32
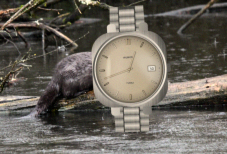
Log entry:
12h42
